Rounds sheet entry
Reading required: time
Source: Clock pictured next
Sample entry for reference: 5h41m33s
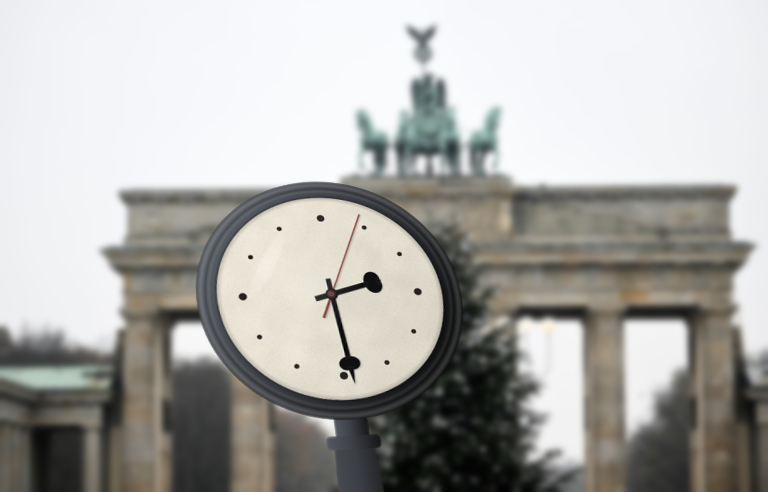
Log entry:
2h29m04s
